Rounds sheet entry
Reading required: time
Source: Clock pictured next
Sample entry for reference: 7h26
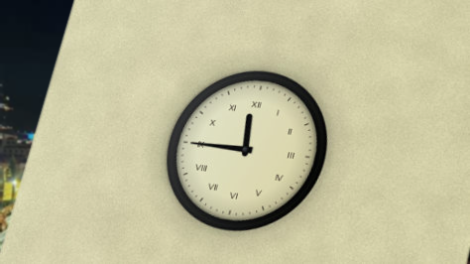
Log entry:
11h45
